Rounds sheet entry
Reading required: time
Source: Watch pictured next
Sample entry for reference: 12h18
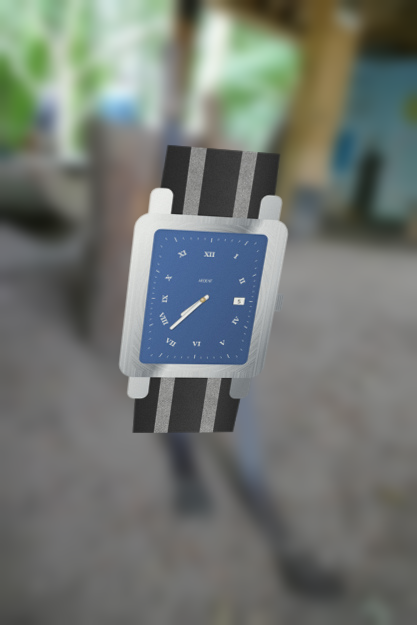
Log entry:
7h37
